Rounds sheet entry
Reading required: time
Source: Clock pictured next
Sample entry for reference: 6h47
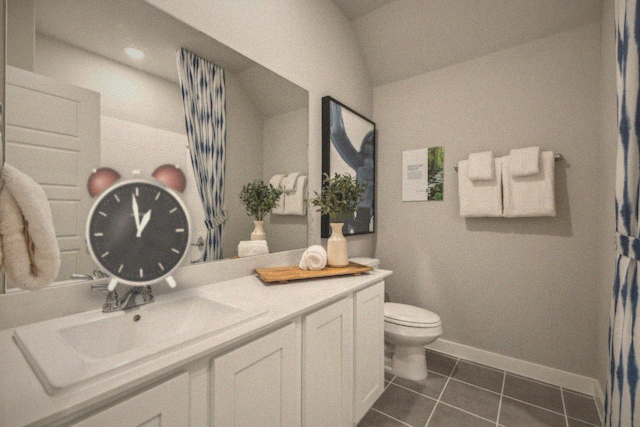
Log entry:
12h59
